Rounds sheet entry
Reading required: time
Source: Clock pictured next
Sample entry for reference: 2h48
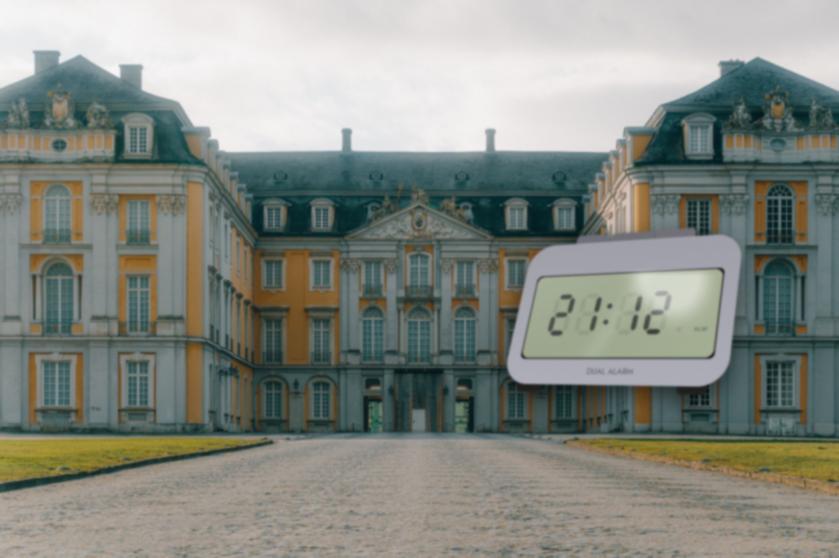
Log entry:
21h12
